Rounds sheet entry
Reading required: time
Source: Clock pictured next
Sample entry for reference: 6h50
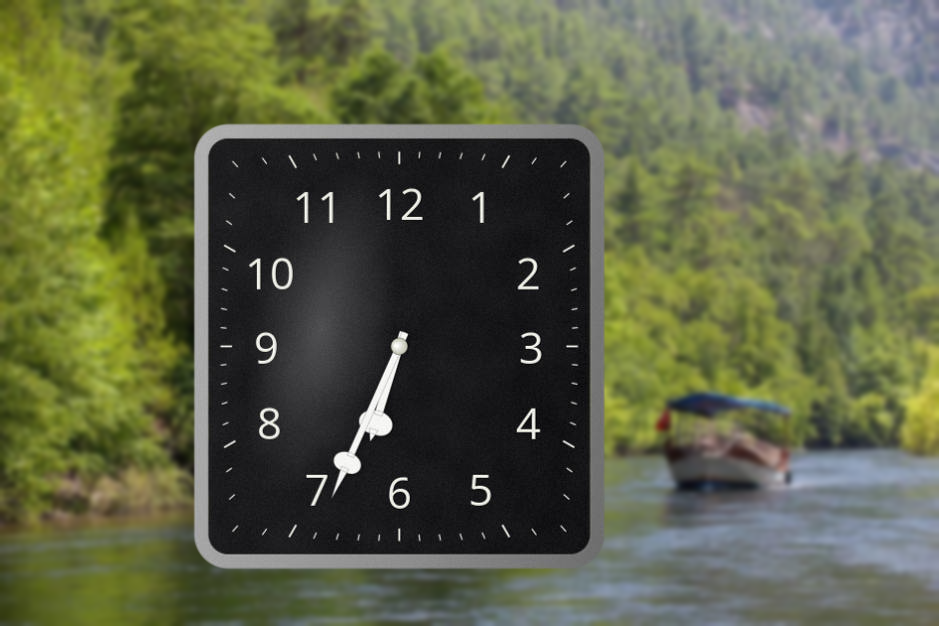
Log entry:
6h34
